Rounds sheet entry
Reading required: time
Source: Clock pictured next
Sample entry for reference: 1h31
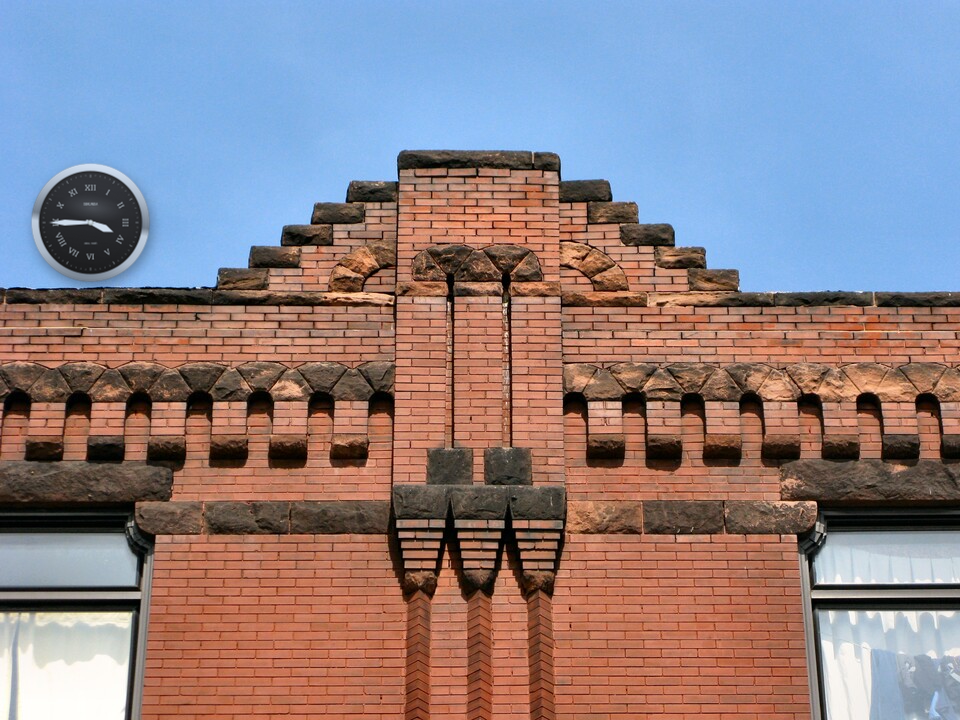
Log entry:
3h45
